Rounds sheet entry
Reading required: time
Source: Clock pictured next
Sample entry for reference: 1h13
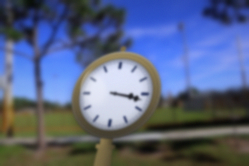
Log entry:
3h17
